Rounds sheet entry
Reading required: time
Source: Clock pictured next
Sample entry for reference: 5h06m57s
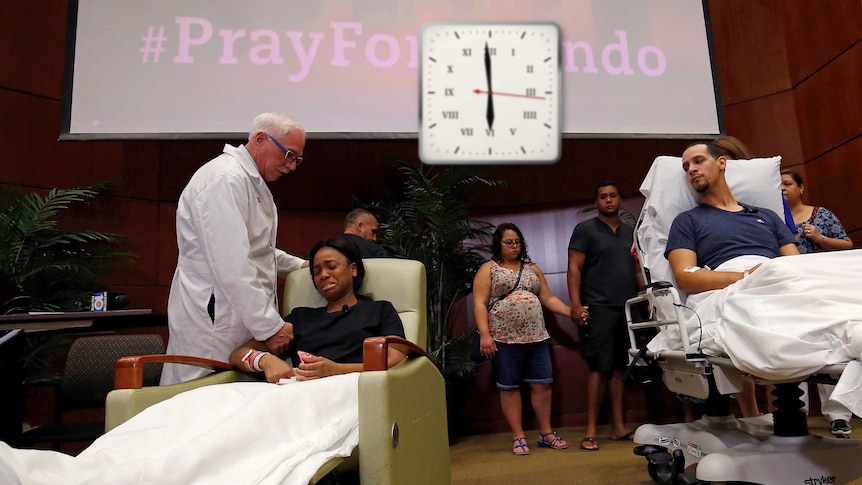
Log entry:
5h59m16s
